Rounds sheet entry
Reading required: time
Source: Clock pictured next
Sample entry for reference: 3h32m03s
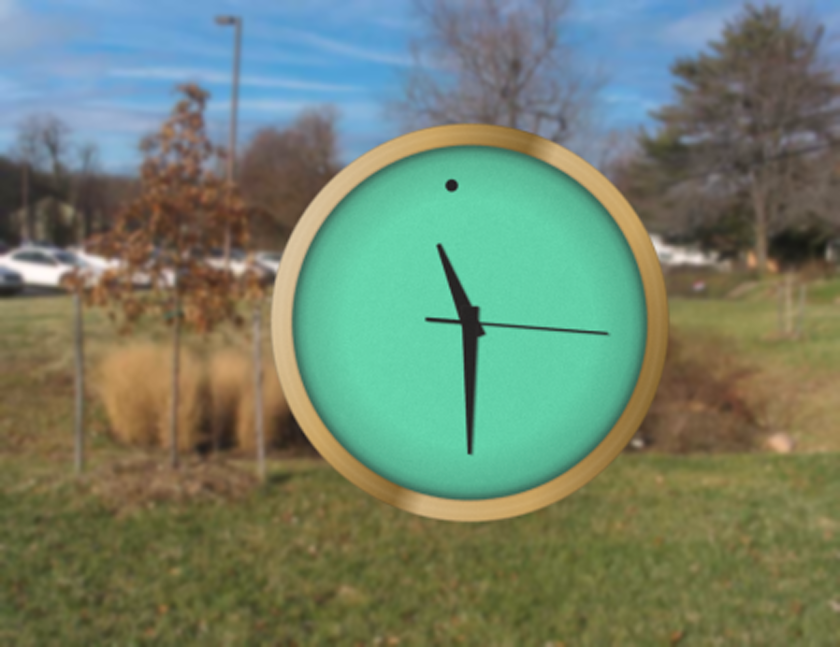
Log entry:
11h31m17s
